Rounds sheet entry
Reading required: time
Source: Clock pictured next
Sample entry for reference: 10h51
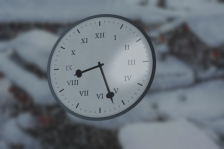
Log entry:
8h27
